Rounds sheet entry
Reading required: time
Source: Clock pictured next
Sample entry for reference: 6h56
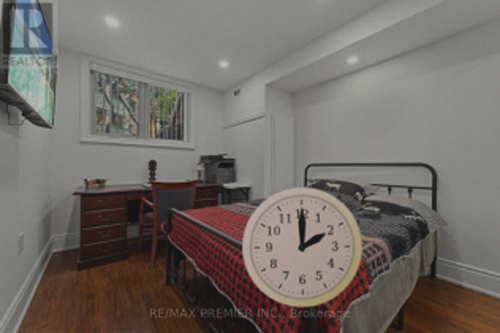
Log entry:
2h00
